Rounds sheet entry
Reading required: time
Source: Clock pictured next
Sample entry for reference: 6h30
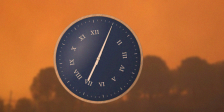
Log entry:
7h05
